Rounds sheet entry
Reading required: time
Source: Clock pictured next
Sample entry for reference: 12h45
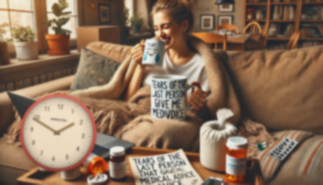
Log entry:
1h49
